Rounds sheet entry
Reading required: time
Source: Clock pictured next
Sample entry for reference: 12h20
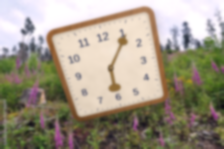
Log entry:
6h06
